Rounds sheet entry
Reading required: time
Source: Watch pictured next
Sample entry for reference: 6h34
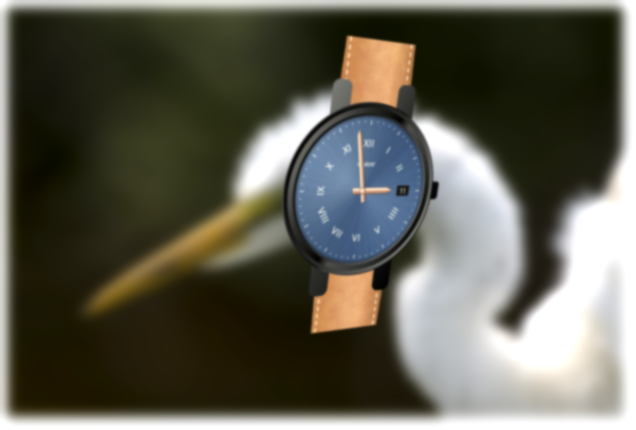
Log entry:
2h58
